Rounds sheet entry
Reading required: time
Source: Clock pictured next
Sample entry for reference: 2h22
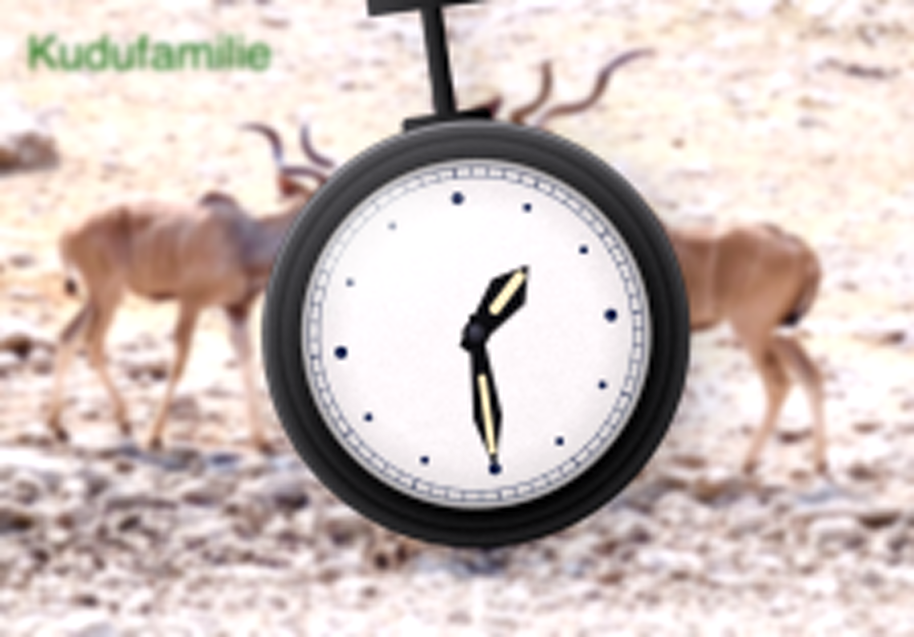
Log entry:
1h30
